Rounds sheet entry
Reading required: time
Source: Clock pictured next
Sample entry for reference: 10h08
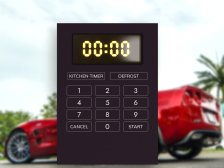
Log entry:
0h00
